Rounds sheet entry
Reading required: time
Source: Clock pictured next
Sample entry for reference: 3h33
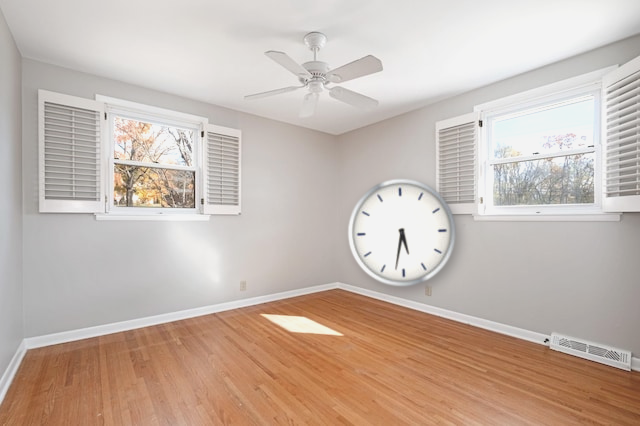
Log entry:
5h32
